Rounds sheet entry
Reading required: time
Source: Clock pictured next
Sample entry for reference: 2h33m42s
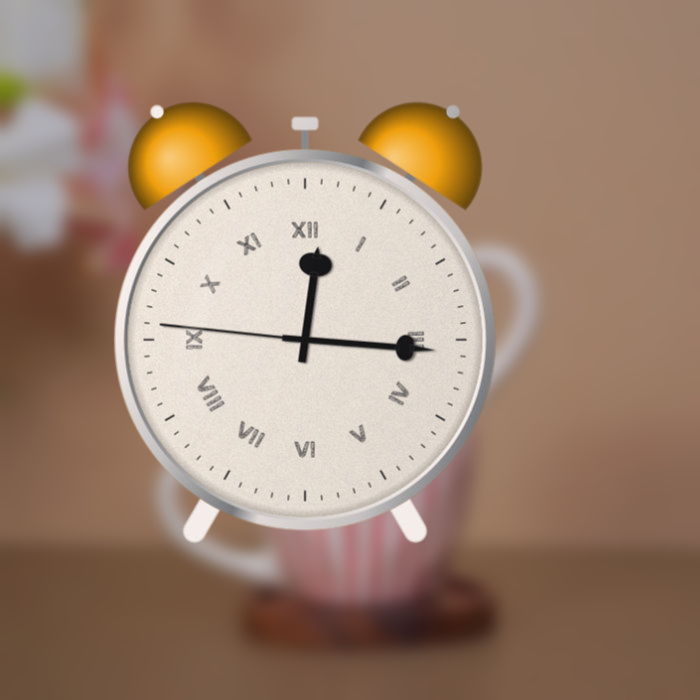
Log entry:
12h15m46s
